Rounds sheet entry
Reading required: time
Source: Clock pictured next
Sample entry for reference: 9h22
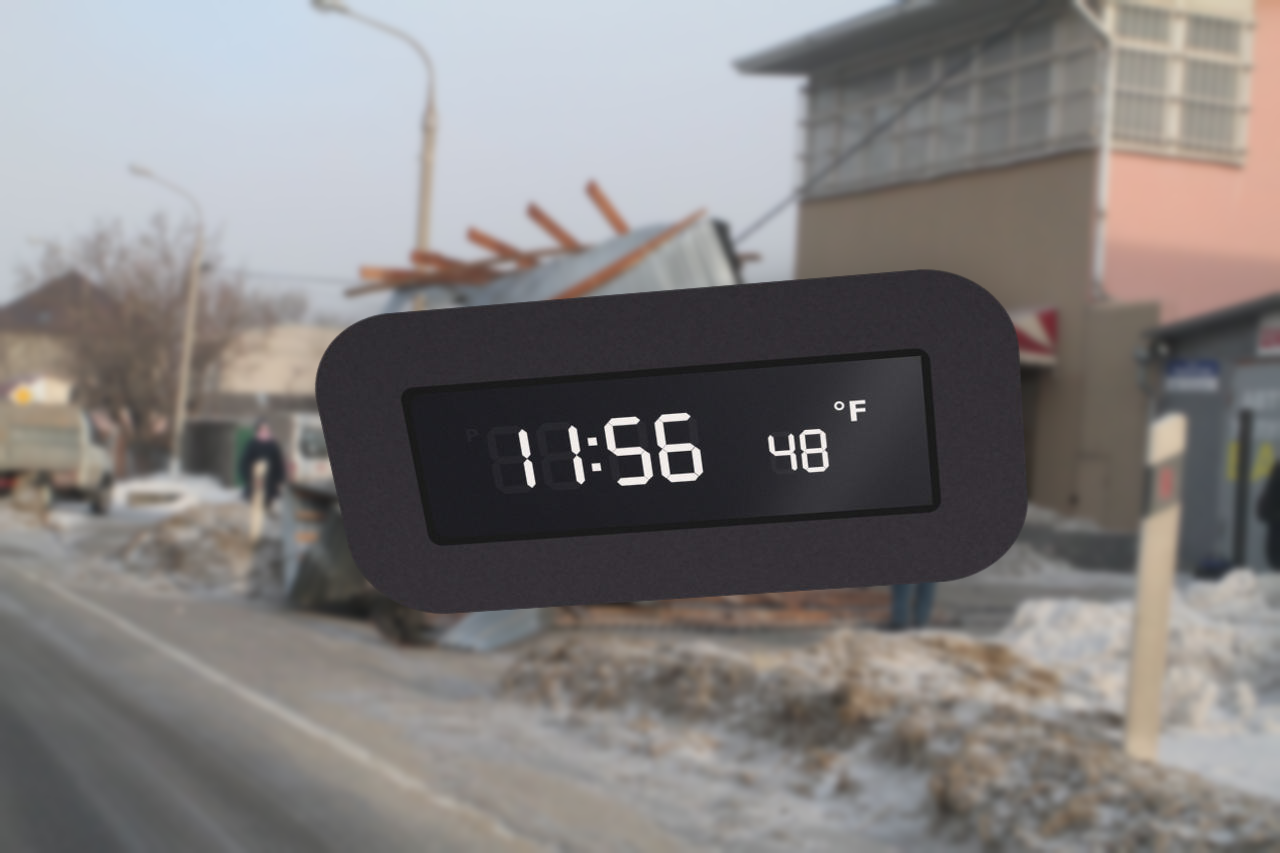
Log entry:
11h56
